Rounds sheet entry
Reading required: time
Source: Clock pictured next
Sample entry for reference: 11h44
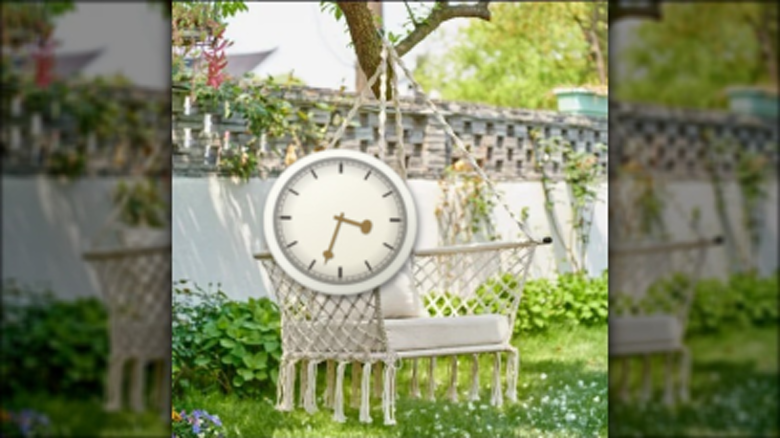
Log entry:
3h33
